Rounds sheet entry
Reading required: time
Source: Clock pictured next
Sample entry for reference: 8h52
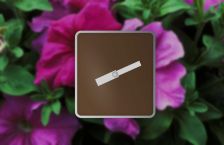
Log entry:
8h11
